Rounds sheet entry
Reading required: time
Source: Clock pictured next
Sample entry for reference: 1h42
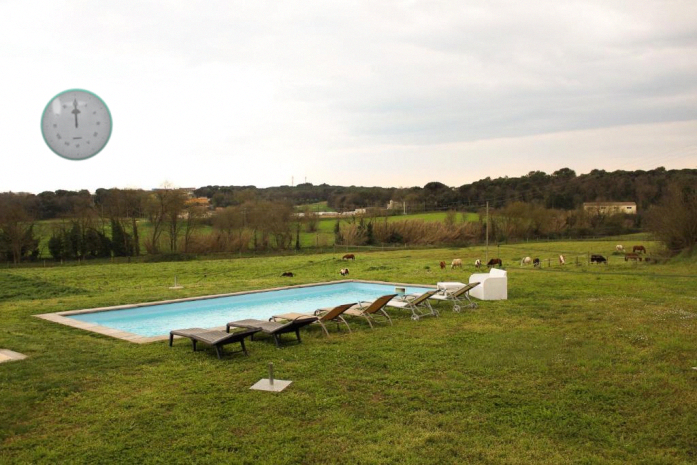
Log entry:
12h00
